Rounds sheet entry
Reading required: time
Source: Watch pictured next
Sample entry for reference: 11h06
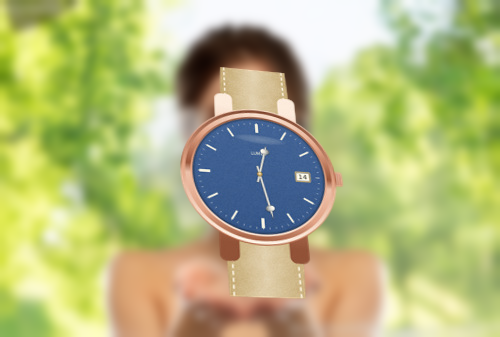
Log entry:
12h28
